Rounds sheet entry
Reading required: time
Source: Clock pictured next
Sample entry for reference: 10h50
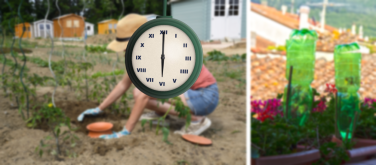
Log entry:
6h00
